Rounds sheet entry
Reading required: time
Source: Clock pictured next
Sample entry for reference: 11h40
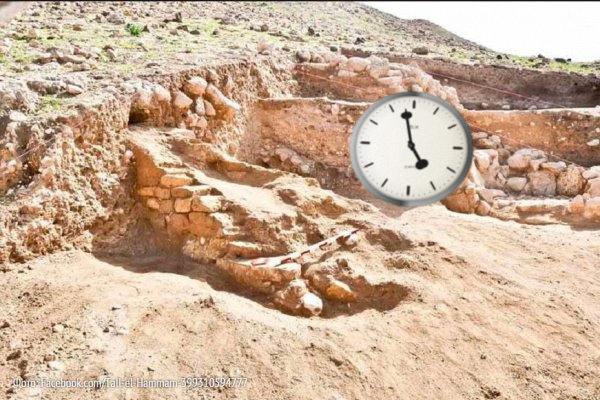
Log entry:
4h58
